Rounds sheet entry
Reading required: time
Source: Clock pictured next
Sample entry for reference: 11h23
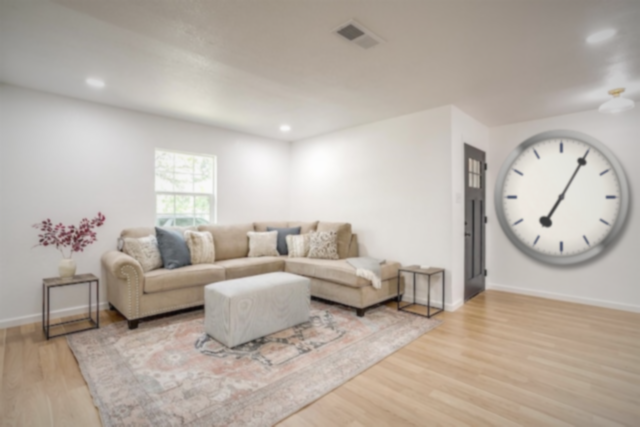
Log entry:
7h05
